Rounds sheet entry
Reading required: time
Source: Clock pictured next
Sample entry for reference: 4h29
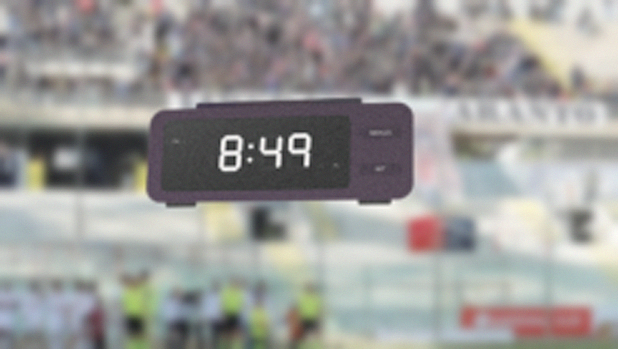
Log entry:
8h49
